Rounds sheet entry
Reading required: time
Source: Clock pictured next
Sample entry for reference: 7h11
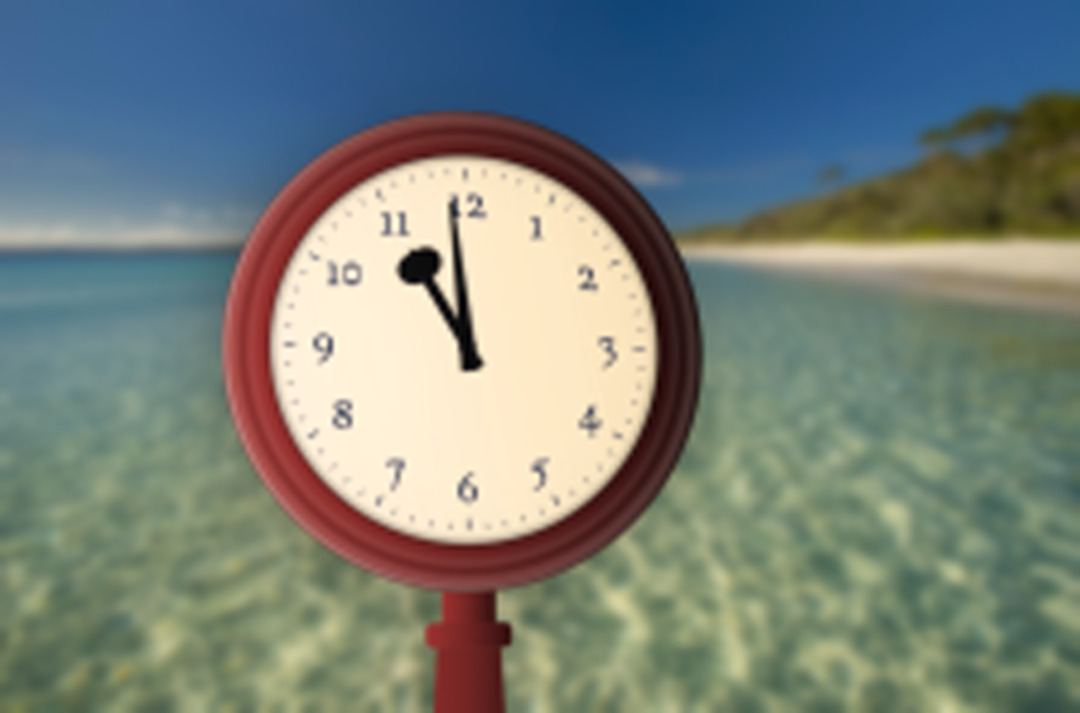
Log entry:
10h59
